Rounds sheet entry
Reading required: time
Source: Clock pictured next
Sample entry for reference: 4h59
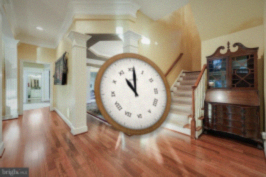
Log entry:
11h01
